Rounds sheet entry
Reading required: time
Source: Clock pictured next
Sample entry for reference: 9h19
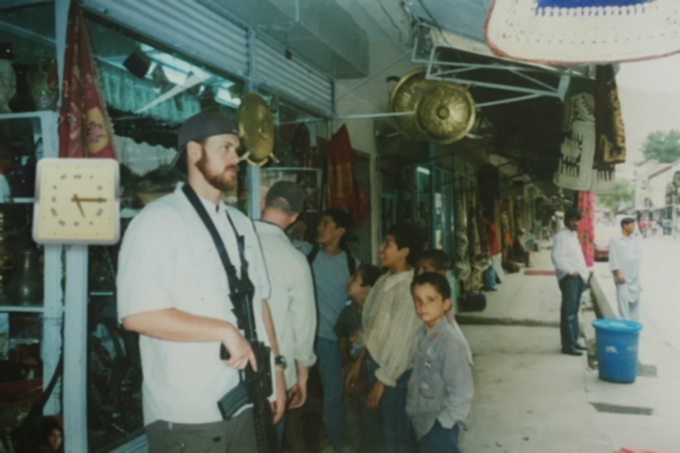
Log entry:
5h15
